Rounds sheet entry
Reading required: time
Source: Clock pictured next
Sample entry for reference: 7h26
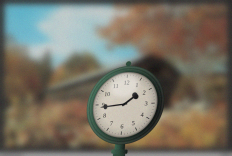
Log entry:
1h44
